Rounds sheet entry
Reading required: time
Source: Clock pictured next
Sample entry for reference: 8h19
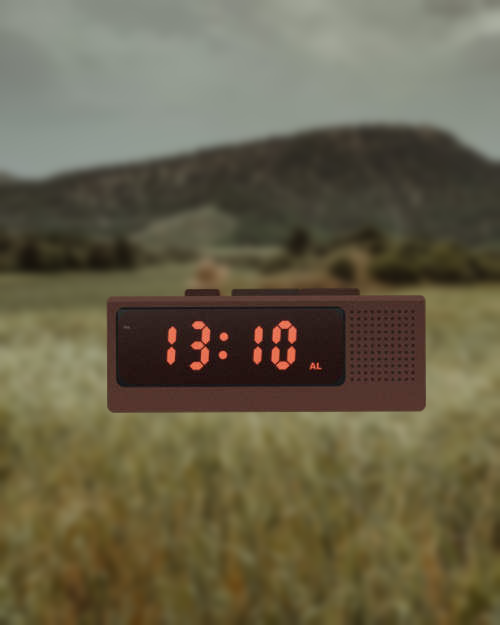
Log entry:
13h10
